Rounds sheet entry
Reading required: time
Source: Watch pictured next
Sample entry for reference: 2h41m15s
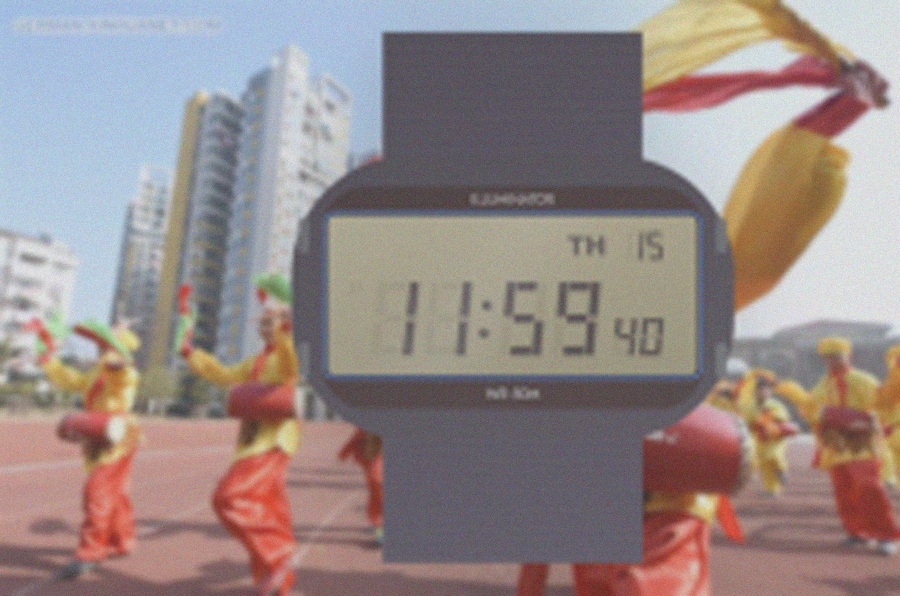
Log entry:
11h59m40s
